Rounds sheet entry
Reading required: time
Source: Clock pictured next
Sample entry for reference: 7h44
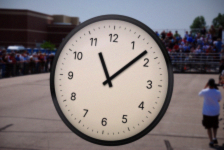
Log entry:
11h08
